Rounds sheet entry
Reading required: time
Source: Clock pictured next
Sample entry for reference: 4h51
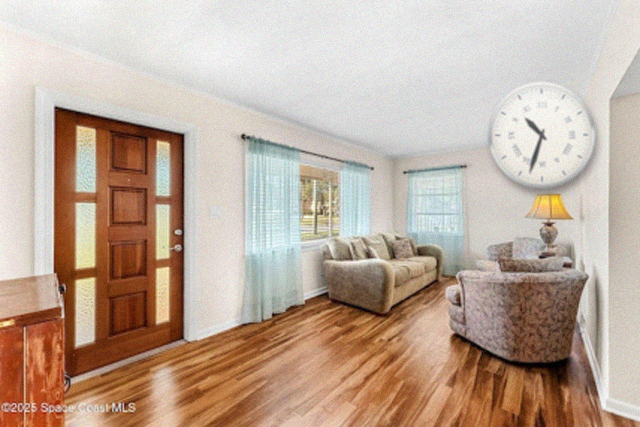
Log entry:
10h33
